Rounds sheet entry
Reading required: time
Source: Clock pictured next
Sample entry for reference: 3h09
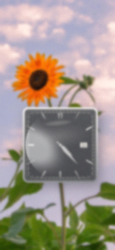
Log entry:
4h23
